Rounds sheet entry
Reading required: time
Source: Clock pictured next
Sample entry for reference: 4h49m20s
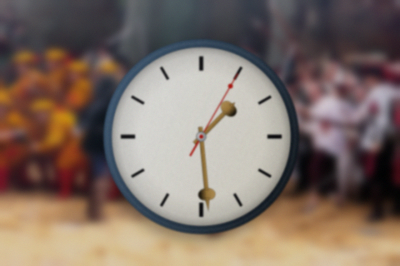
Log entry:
1h29m05s
